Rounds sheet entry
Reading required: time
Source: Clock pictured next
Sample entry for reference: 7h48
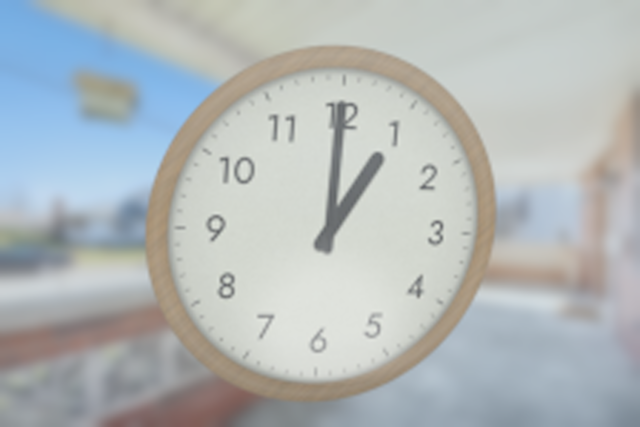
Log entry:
1h00
